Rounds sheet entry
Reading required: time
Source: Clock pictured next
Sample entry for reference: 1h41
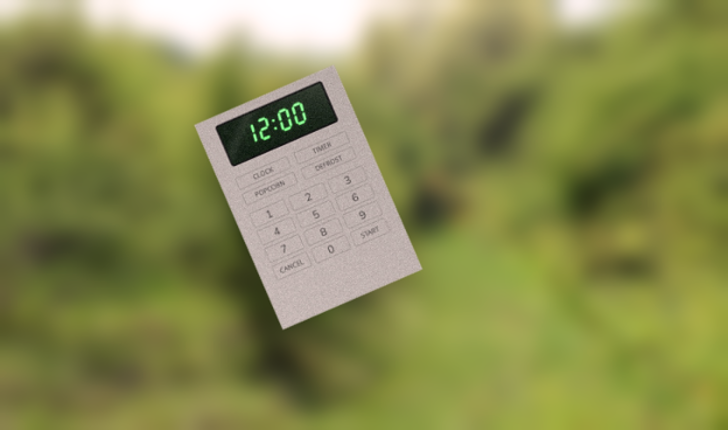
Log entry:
12h00
